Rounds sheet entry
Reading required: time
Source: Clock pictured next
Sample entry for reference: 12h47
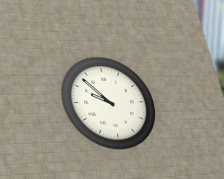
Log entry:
9h53
